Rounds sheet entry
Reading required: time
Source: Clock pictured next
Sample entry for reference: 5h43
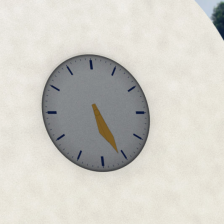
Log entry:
5h26
